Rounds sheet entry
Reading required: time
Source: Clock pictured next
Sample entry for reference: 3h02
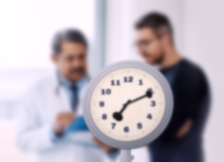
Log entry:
7h11
